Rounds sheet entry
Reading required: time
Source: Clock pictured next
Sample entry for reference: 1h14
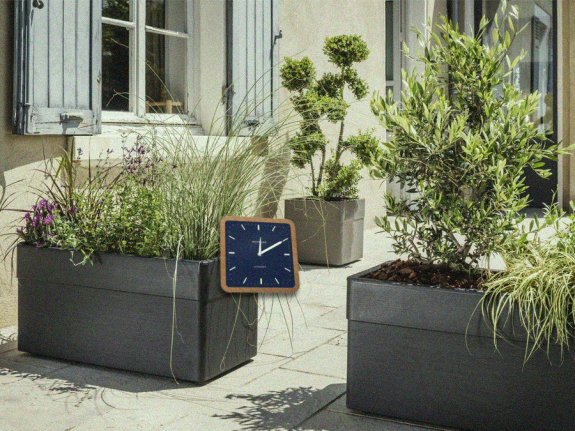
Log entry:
12h10
